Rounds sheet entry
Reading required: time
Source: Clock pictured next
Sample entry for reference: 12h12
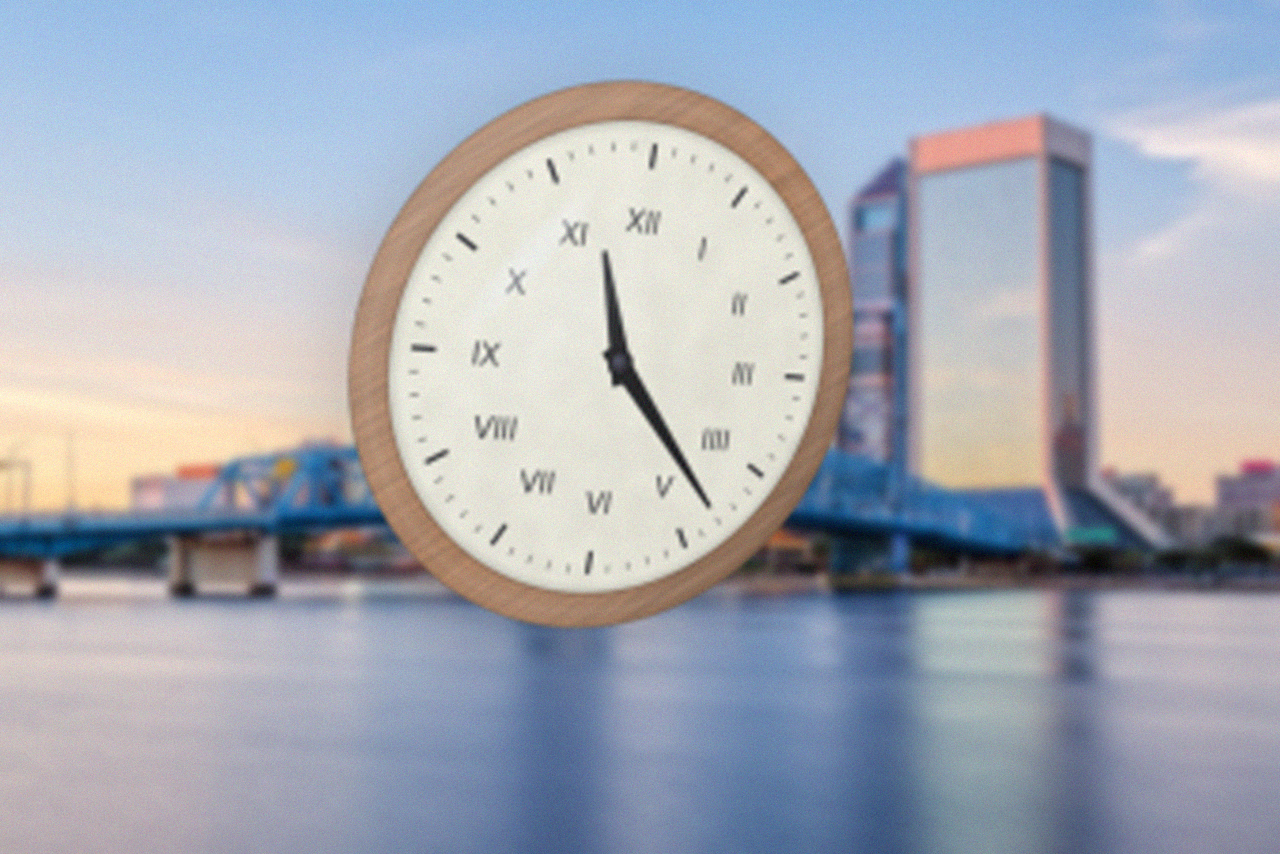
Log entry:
11h23
